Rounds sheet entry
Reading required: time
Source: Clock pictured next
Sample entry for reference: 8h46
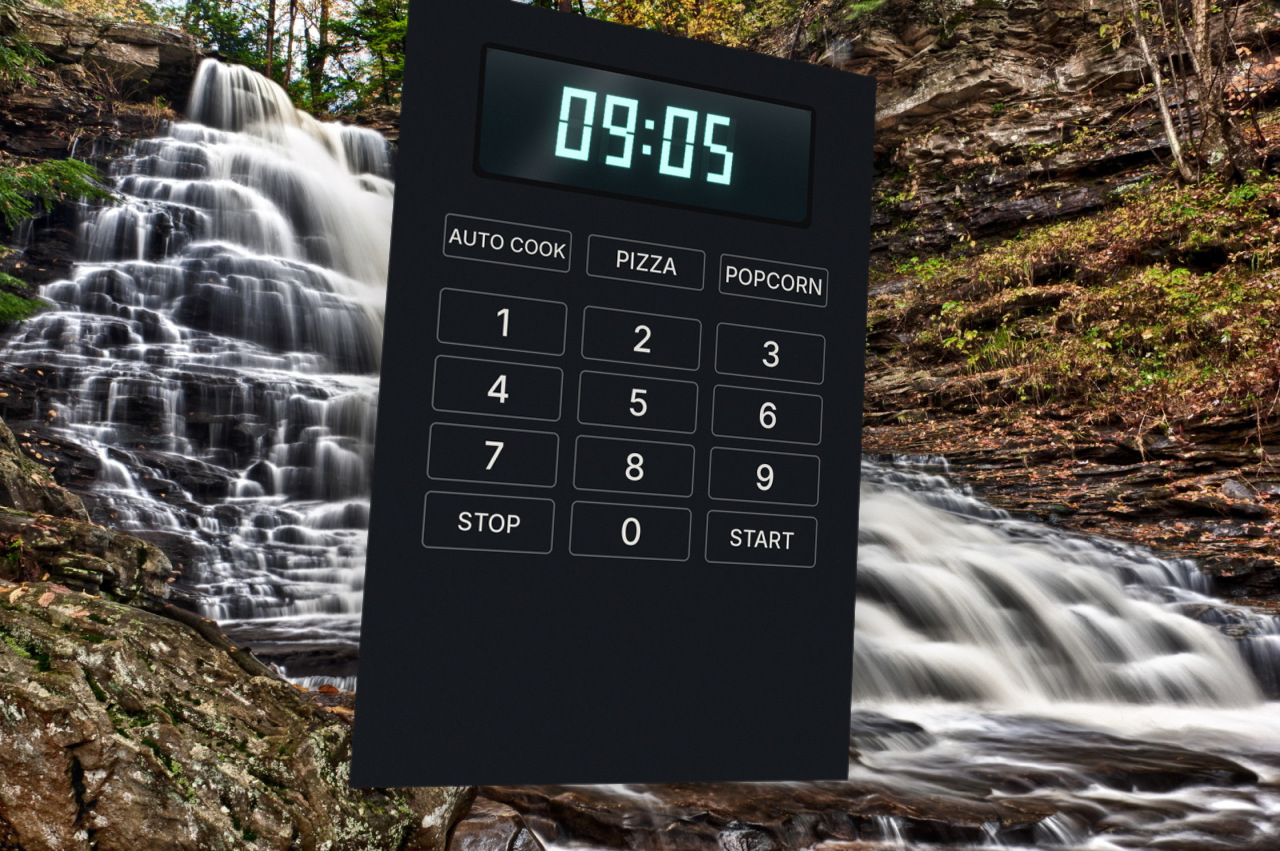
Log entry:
9h05
